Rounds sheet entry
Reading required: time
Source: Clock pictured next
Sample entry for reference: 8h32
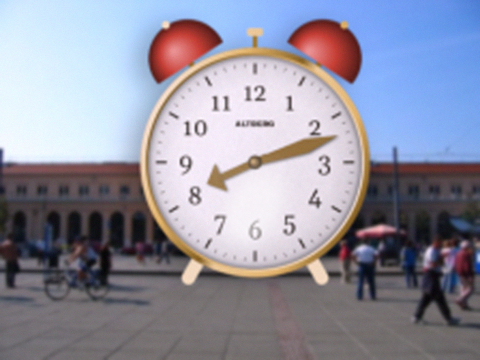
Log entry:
8h12
